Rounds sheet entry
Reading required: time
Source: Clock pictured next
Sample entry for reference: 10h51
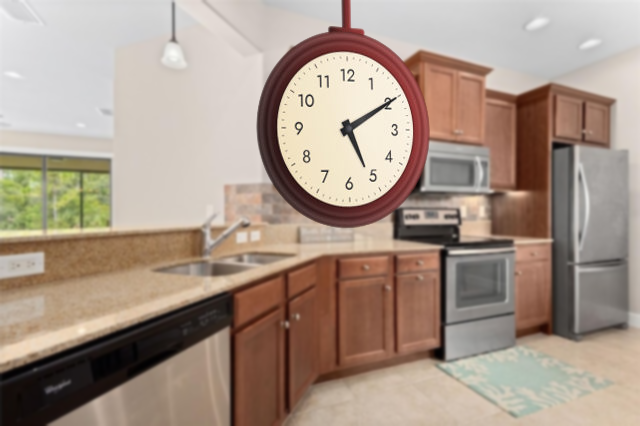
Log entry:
5h10
